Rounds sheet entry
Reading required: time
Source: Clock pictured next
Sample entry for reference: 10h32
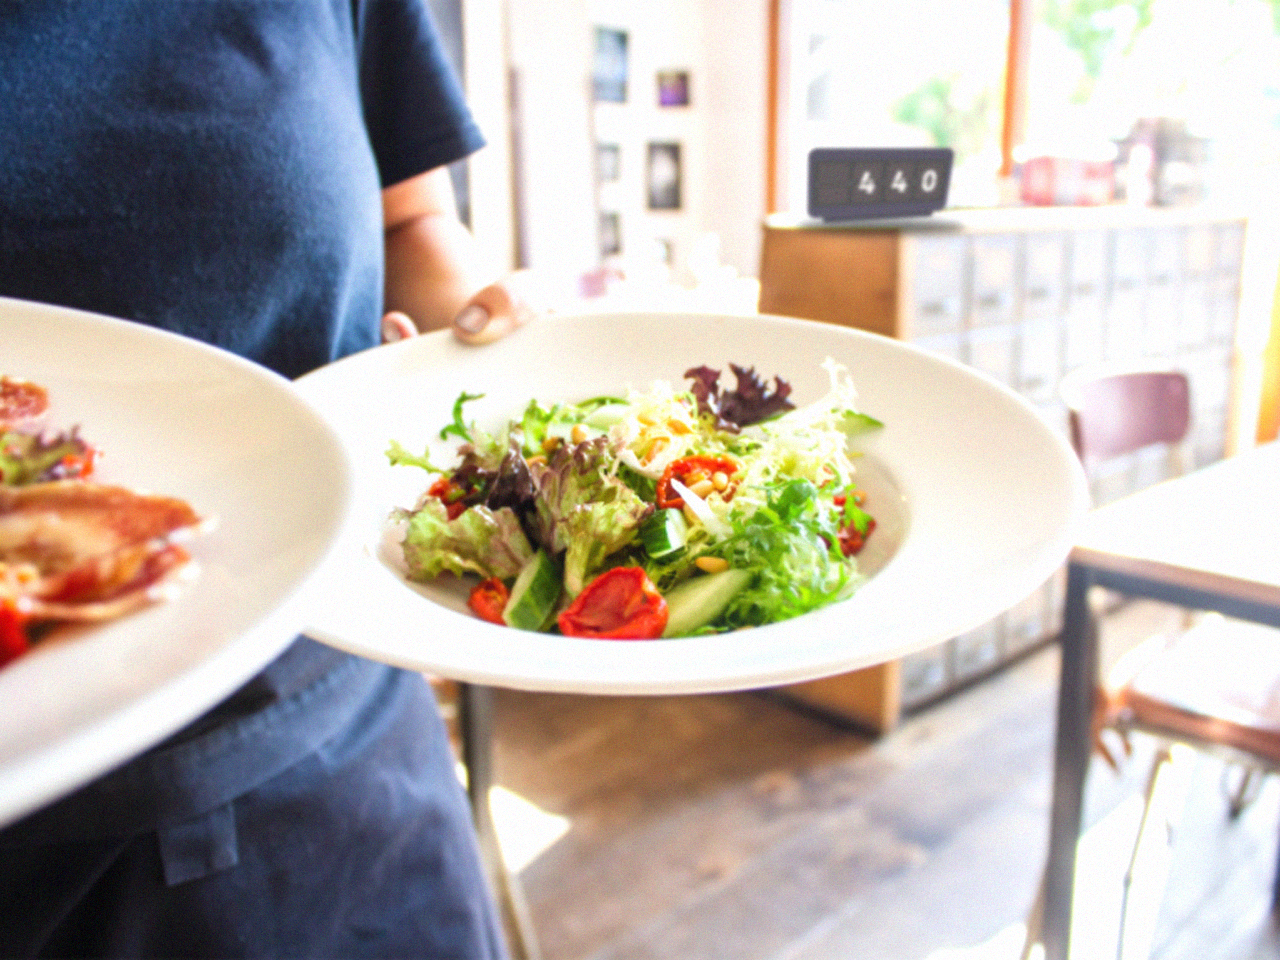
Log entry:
4h40
